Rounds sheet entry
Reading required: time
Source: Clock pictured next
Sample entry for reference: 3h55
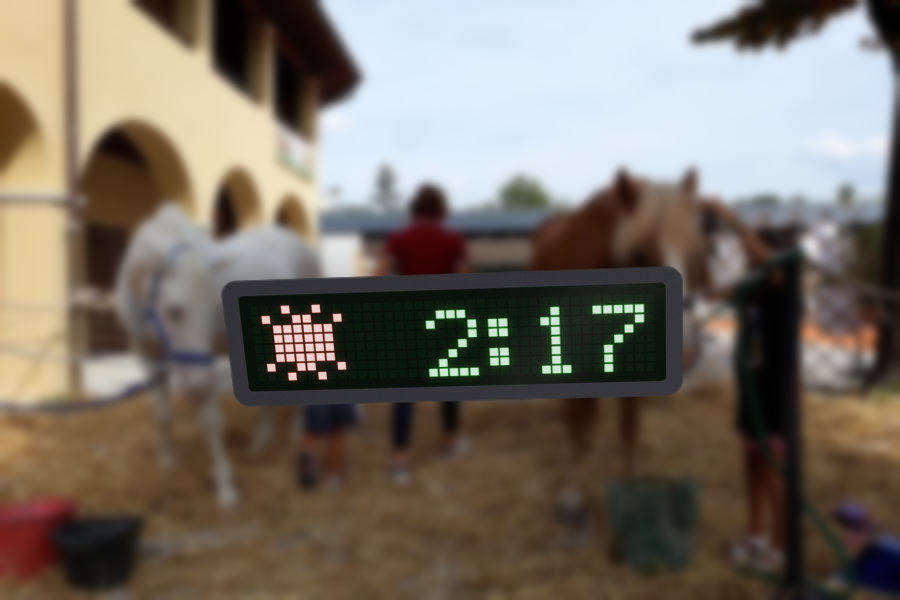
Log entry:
2h17
